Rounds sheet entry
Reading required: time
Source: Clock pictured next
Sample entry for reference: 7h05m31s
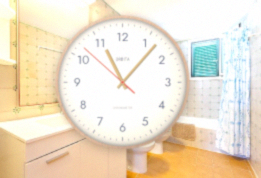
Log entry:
11h06m52s
